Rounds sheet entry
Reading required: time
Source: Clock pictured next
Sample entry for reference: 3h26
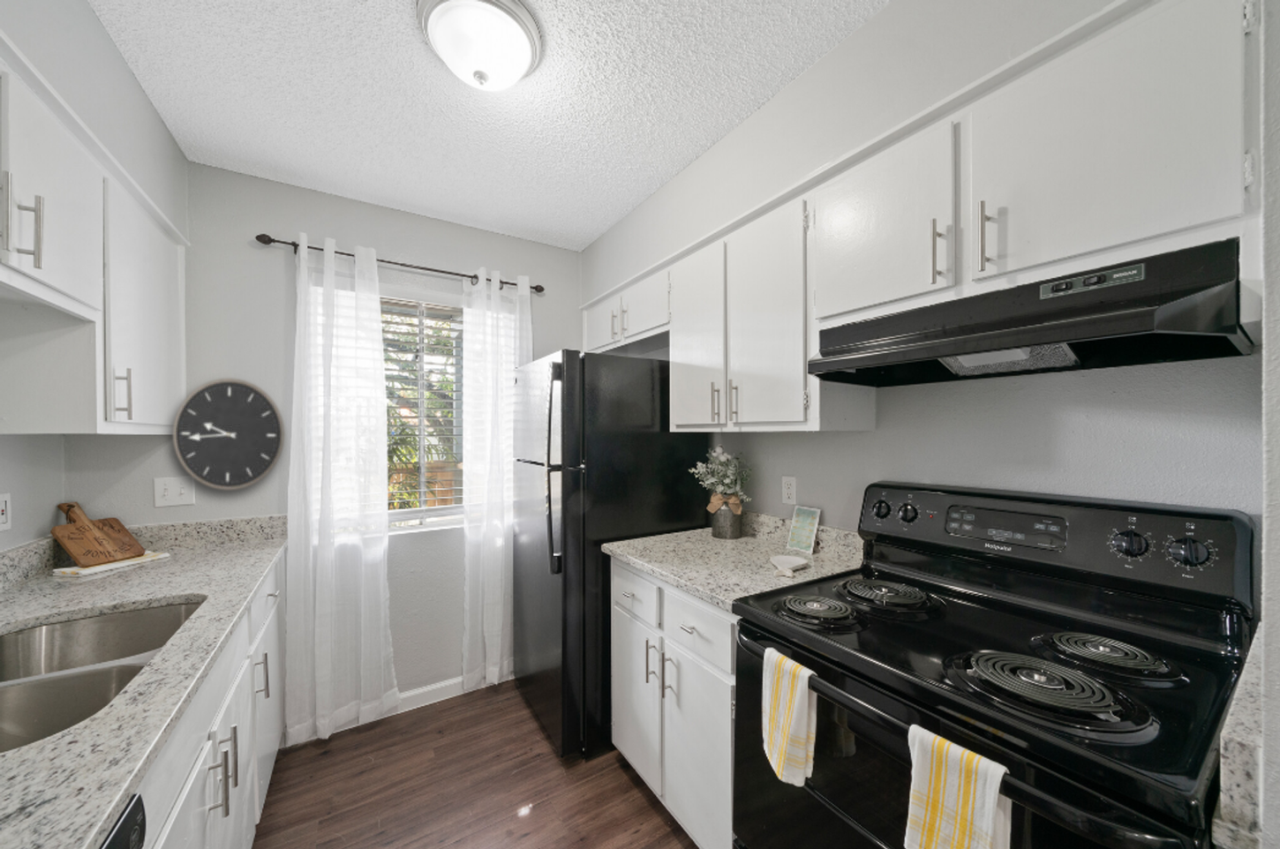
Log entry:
9h44
